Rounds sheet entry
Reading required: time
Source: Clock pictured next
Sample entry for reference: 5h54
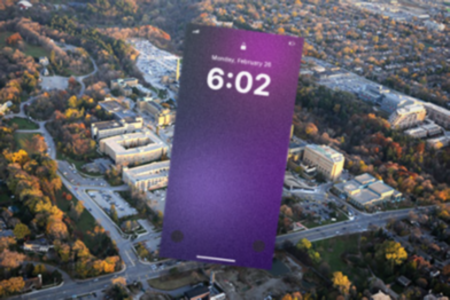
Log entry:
6h02
